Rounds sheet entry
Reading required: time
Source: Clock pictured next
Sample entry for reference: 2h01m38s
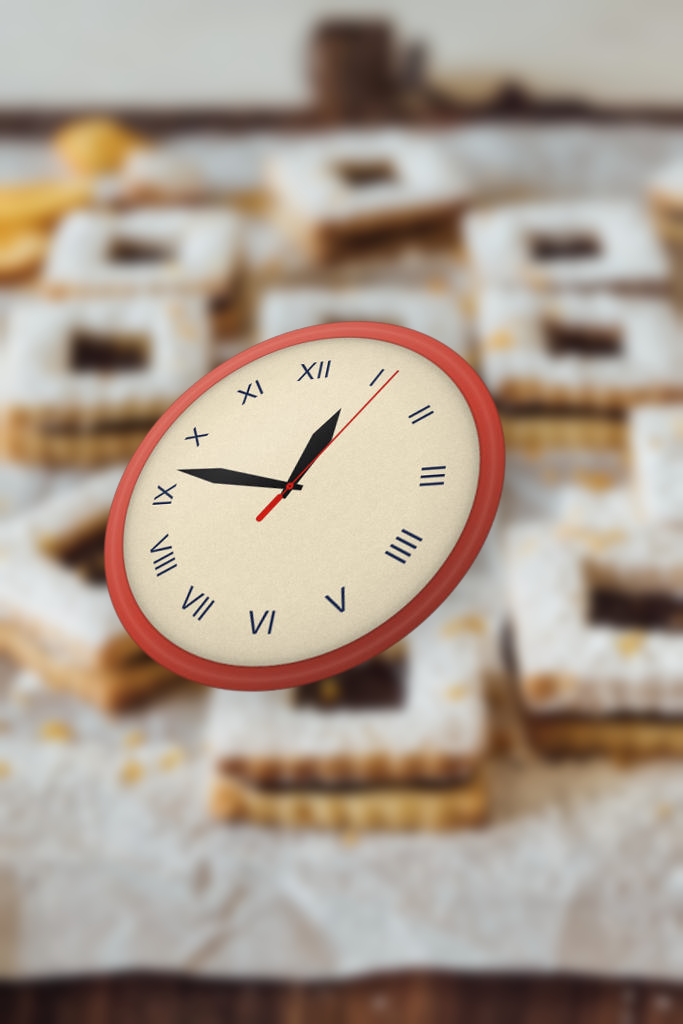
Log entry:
12h47m06s
